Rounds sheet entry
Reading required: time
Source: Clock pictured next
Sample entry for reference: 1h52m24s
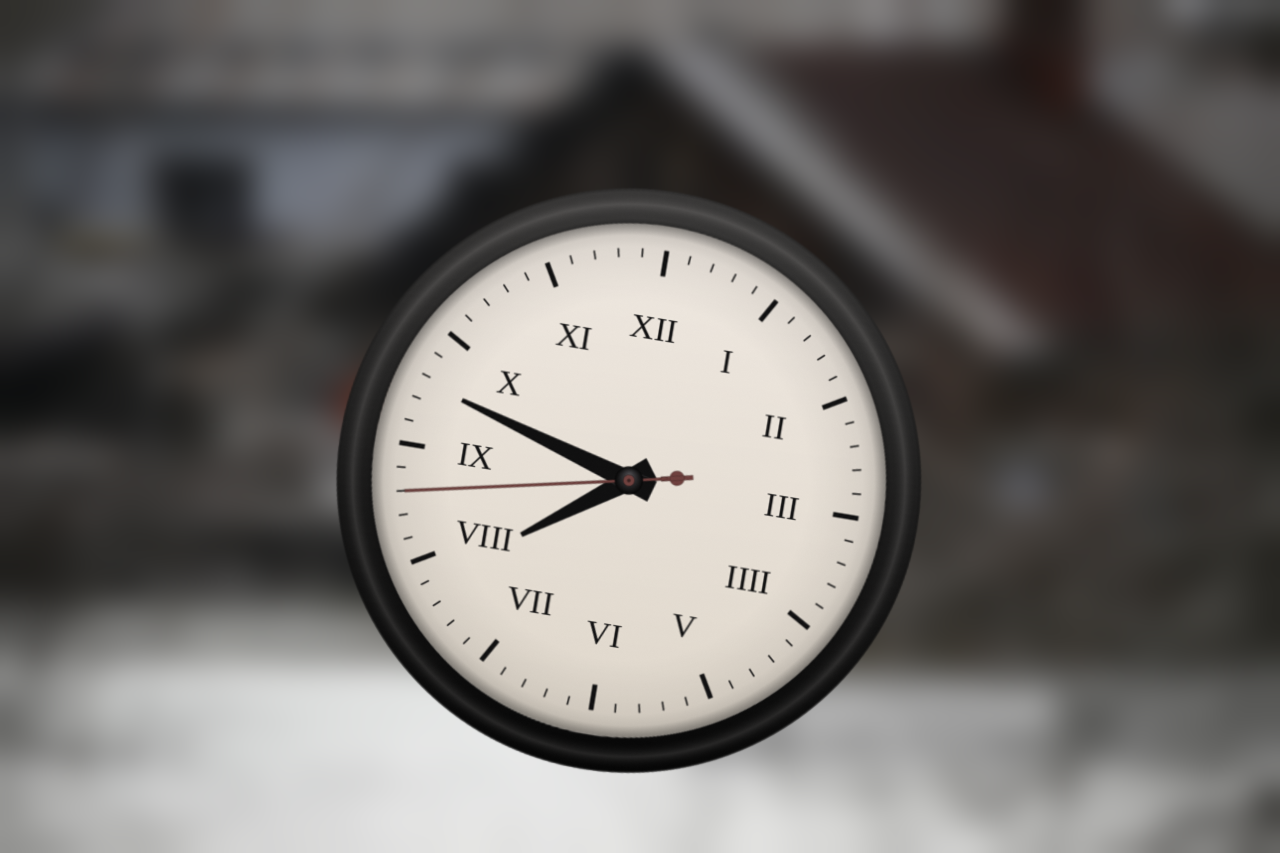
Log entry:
7h47m43s
